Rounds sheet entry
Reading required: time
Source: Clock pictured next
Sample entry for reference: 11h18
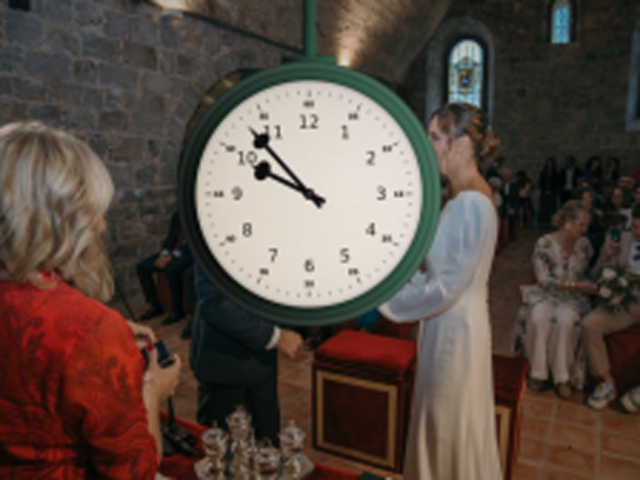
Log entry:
9h53
